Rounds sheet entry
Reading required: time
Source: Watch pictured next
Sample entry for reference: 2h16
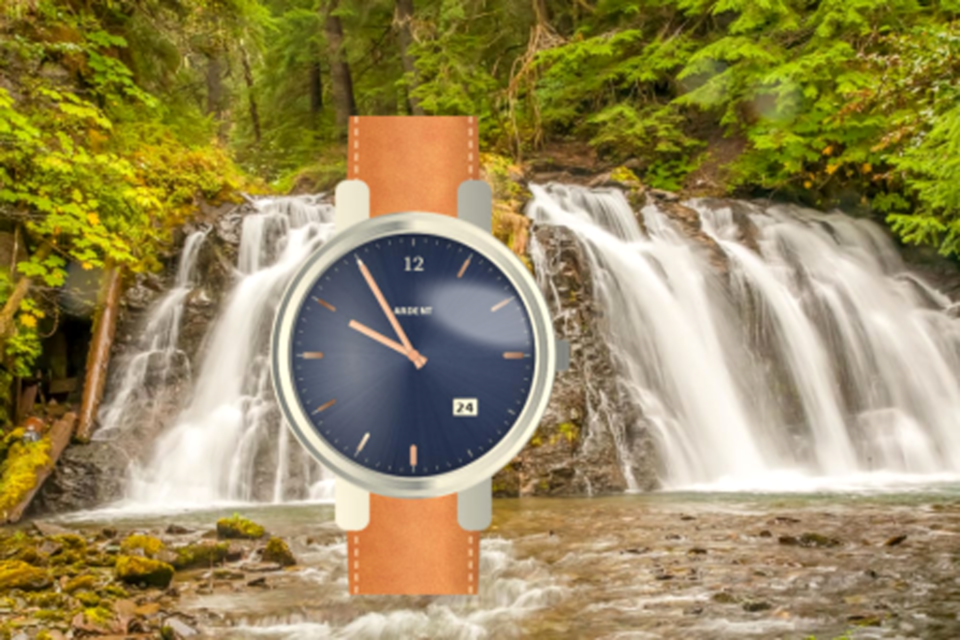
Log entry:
9h55
